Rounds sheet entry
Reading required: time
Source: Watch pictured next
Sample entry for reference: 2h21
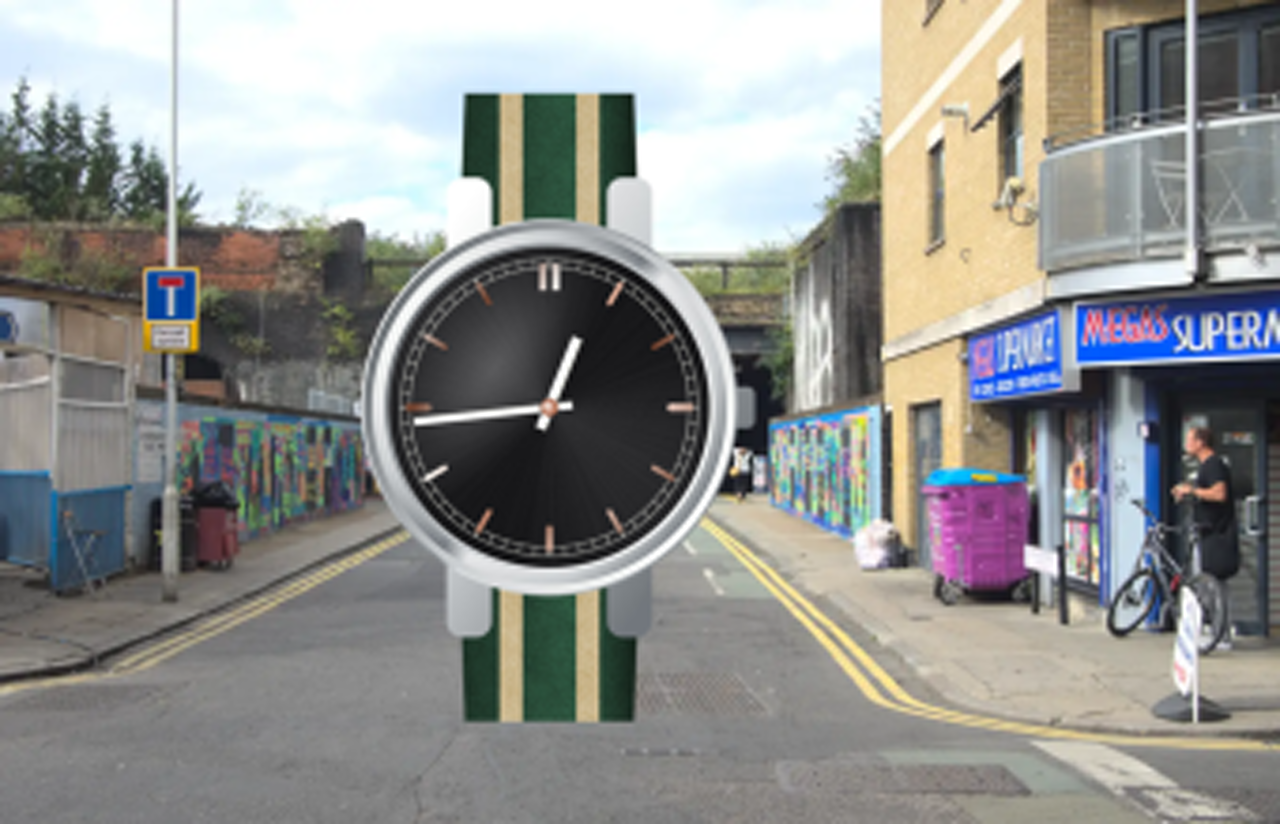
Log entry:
12h44
